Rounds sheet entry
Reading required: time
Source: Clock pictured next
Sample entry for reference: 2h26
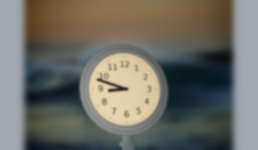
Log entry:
8h48
